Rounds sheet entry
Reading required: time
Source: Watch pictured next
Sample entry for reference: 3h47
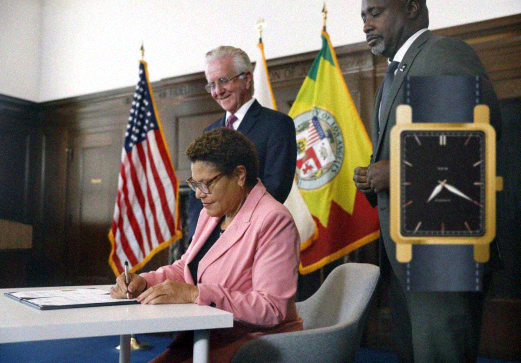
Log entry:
7h20
